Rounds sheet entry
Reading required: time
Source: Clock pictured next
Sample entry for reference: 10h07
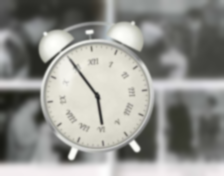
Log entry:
5h55
